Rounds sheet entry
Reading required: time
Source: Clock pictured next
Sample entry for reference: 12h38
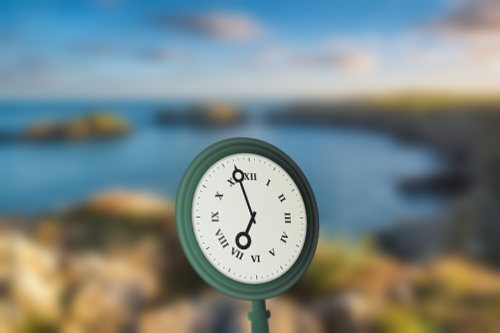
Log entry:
6h57
